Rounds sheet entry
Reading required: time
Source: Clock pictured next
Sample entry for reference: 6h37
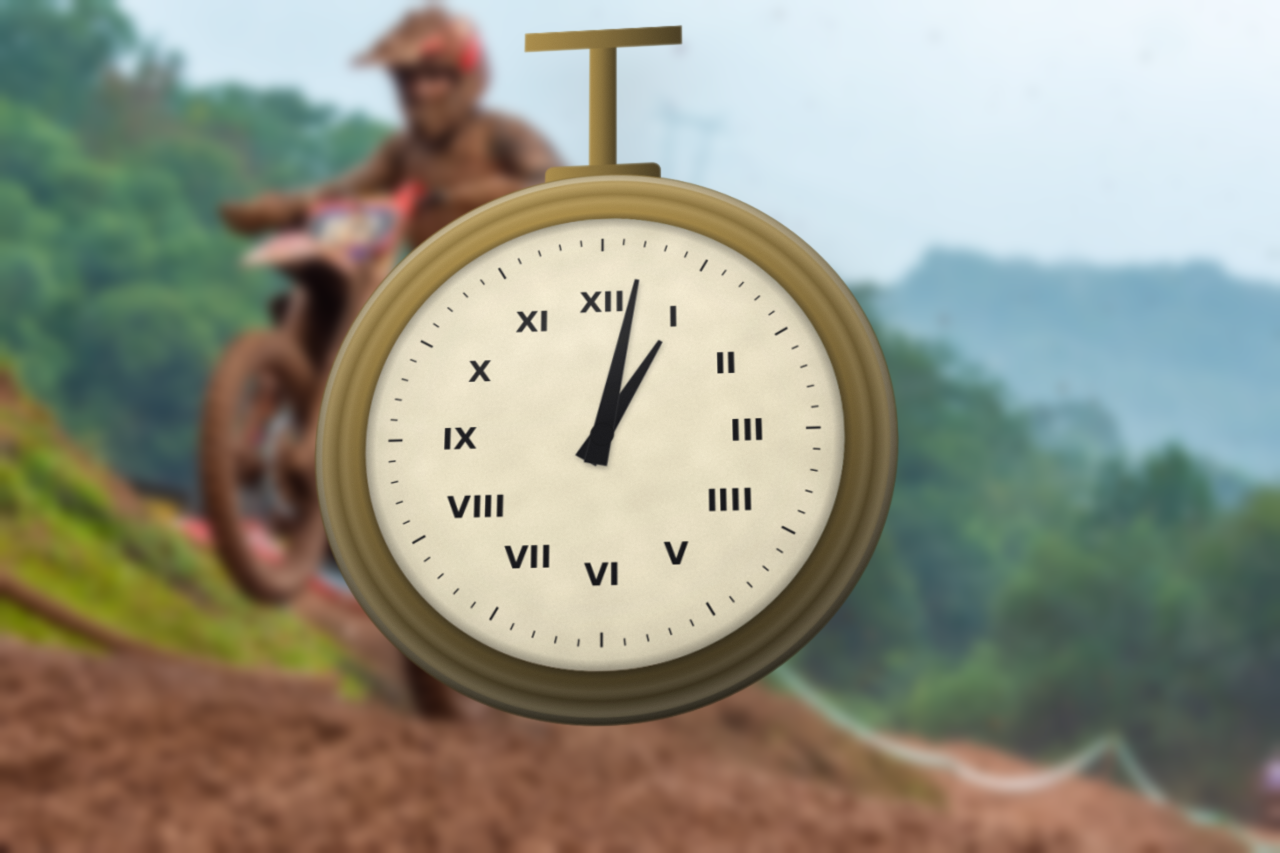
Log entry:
1h02
